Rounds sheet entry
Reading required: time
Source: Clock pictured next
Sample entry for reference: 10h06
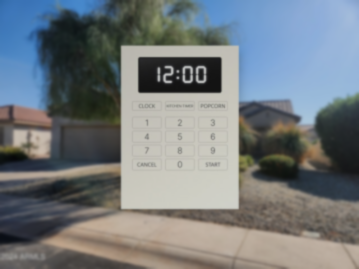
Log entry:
12h00
